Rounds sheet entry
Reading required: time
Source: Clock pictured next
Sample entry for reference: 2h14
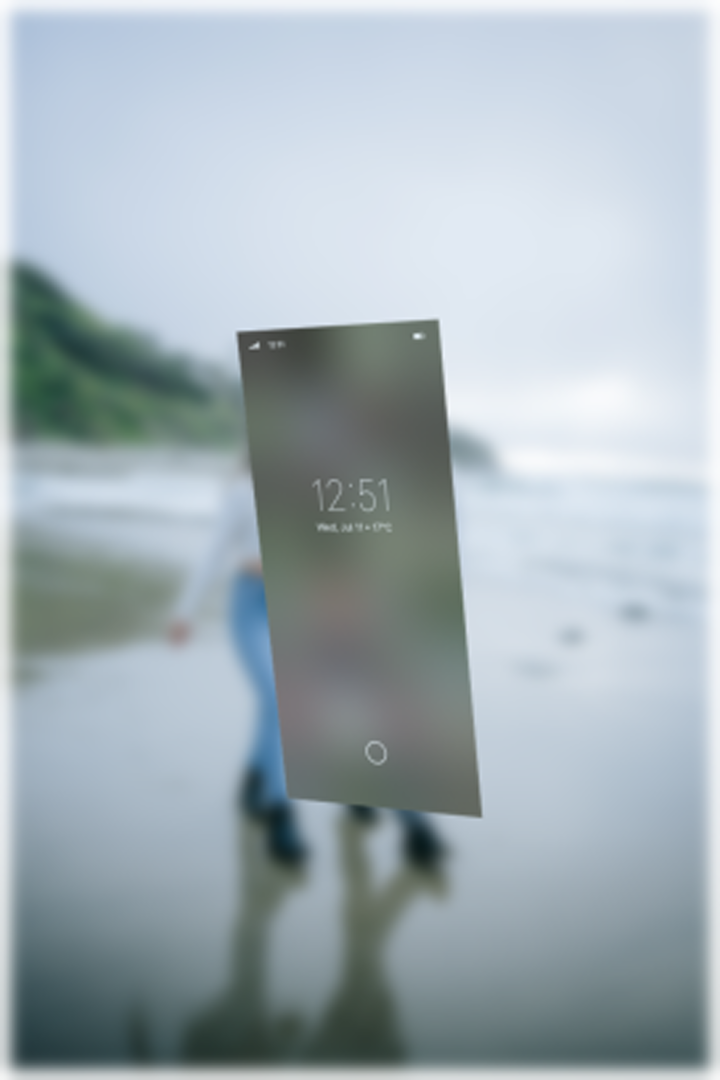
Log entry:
12h51
